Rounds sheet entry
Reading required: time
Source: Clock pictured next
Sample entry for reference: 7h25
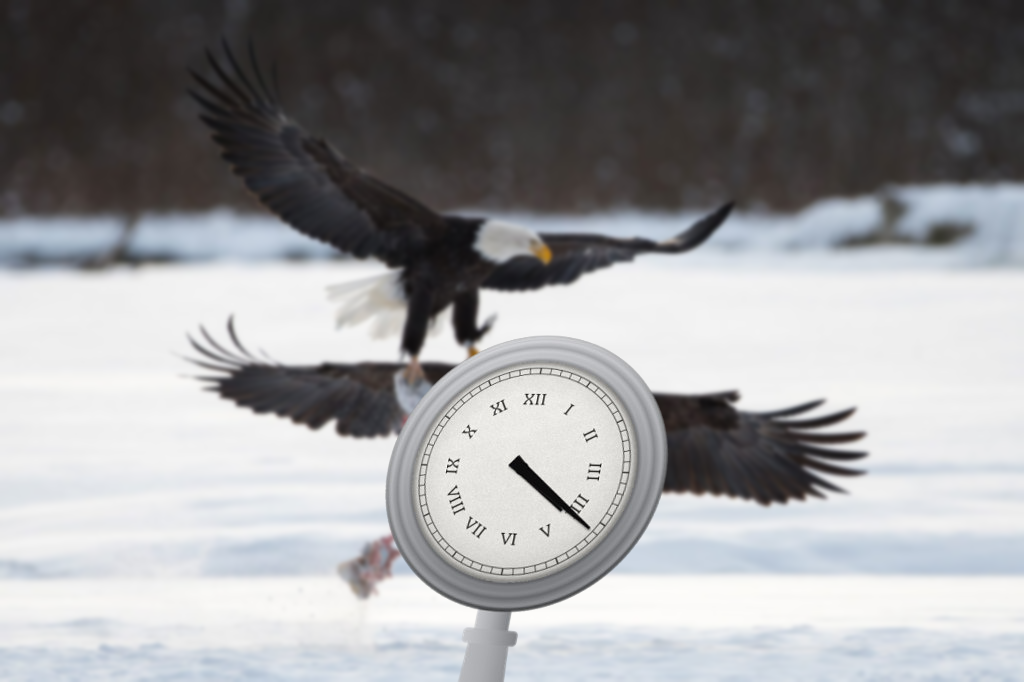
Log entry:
4h21
